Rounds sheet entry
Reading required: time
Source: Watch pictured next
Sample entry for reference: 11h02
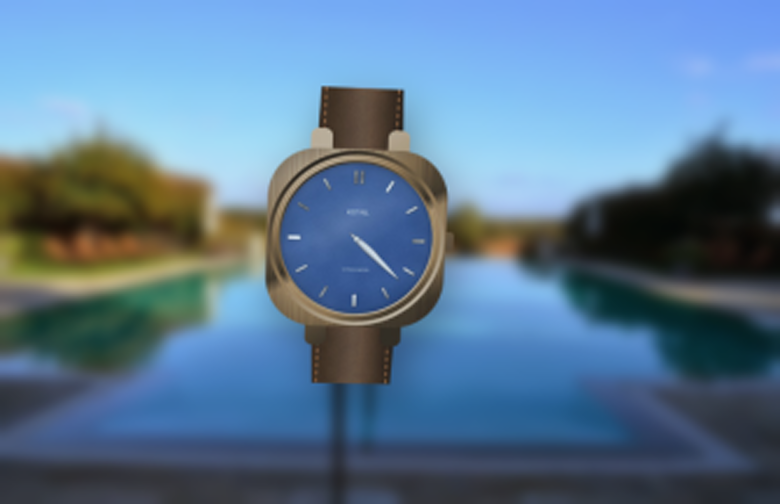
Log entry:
4h22
